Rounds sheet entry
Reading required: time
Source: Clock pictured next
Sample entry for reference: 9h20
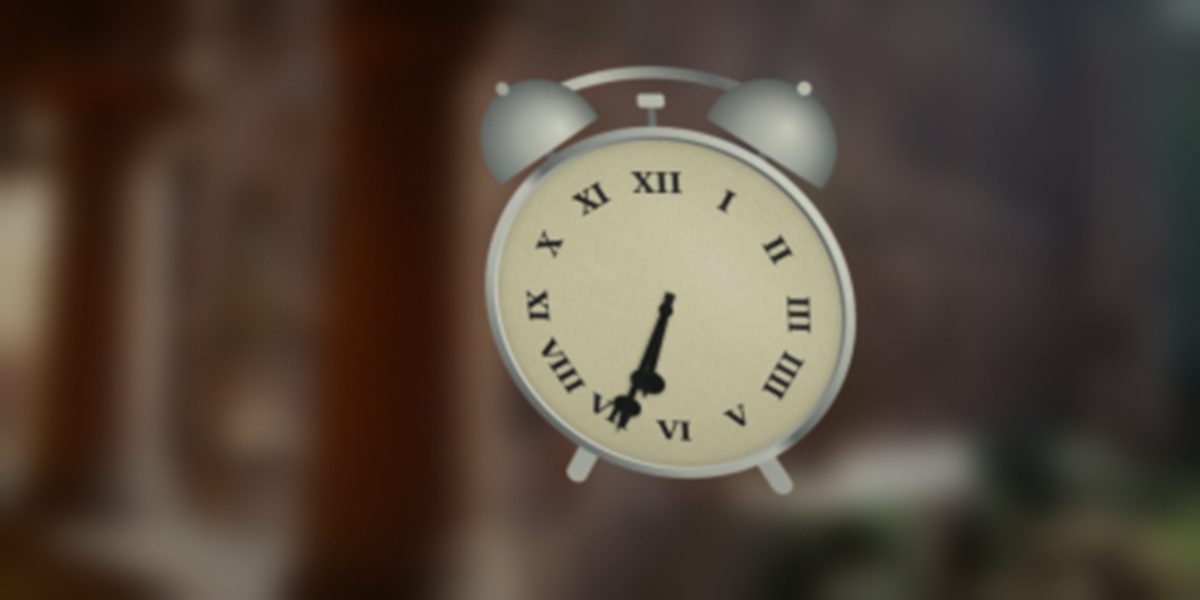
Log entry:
6h34
